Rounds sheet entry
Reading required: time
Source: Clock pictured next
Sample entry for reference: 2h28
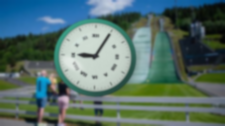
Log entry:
9h05
